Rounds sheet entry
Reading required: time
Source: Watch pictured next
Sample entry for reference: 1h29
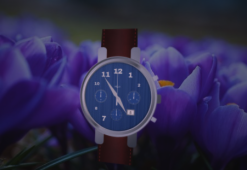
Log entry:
4h54
